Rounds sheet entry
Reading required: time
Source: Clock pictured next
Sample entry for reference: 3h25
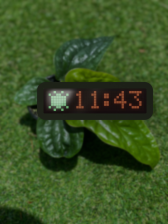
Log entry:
11h43
